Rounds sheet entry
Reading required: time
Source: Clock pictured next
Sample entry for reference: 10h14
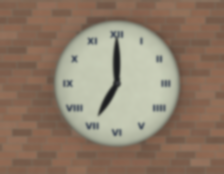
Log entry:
7h00
